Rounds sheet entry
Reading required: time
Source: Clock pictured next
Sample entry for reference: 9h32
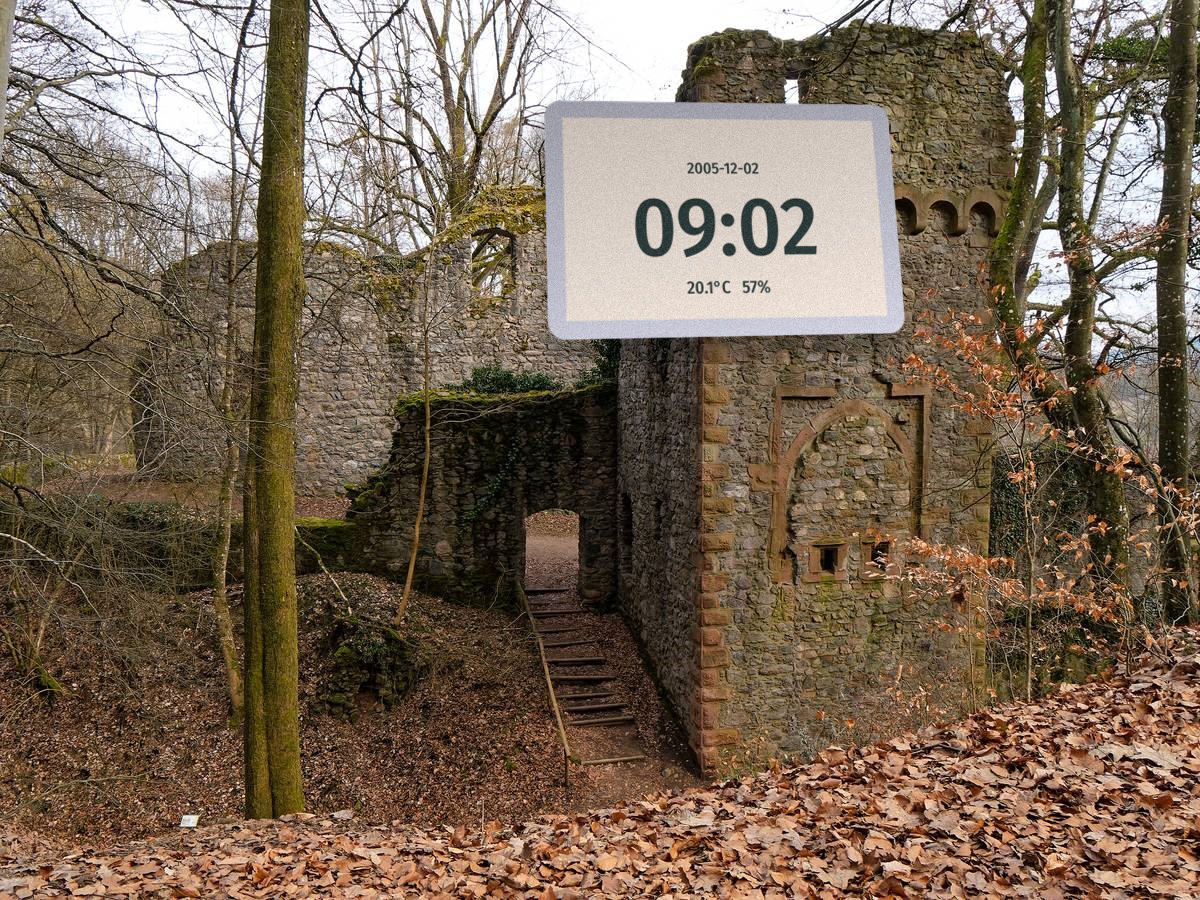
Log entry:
9h02
